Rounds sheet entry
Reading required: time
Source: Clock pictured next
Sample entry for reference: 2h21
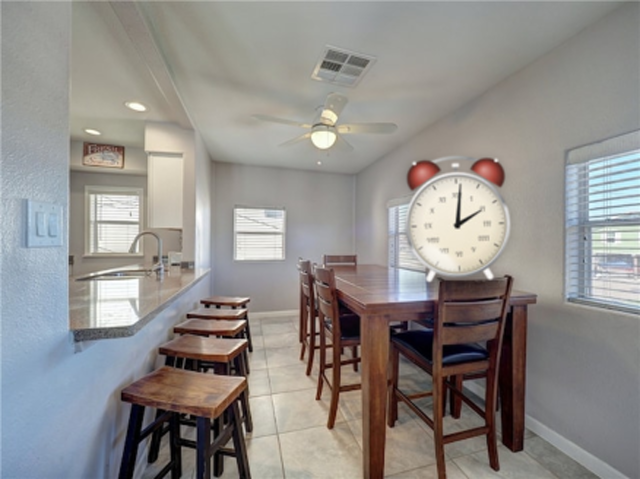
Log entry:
2h01
